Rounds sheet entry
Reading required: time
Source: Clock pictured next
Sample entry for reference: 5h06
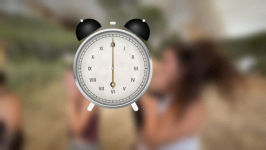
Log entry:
6h00
